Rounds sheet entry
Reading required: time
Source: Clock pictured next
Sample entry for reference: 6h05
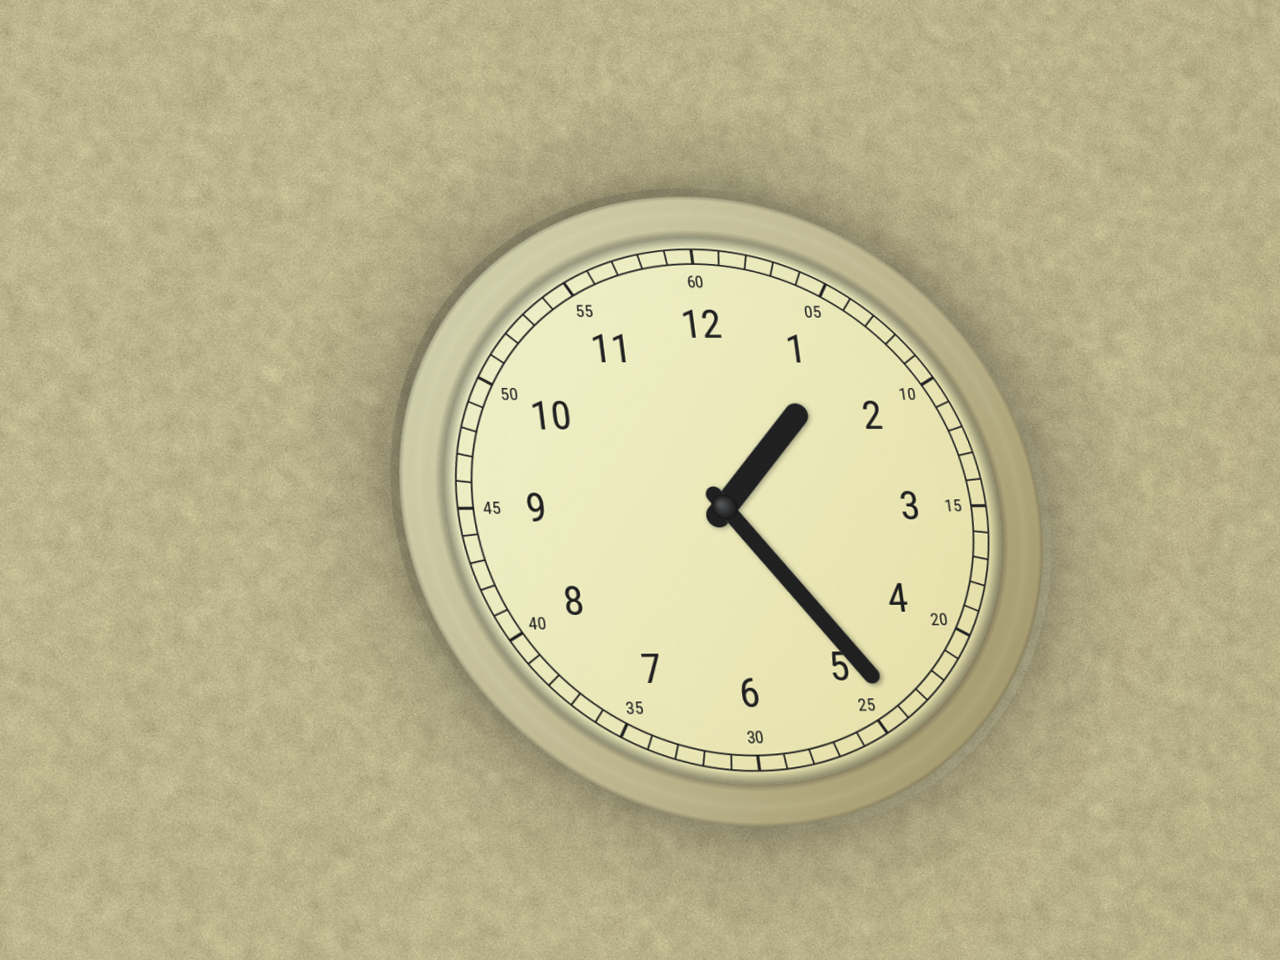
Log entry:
1h24
